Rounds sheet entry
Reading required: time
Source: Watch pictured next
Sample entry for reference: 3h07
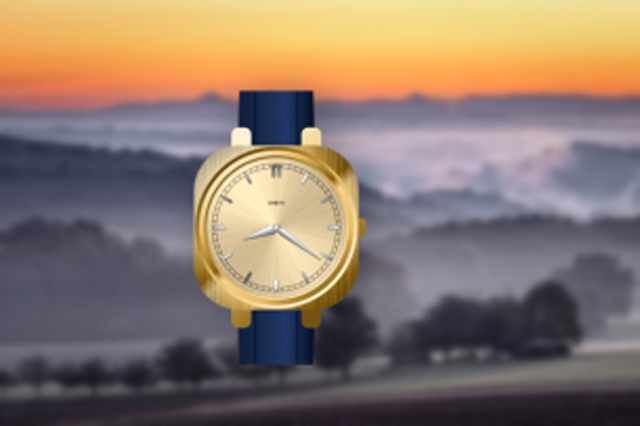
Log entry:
8h21
